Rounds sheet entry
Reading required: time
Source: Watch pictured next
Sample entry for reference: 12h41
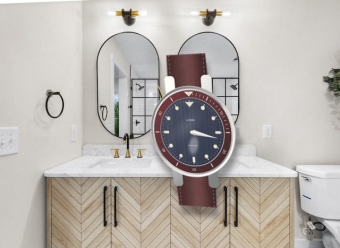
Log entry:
3h17
